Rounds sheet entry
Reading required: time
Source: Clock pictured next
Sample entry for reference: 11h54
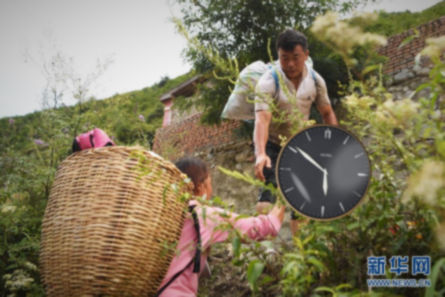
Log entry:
5h51
